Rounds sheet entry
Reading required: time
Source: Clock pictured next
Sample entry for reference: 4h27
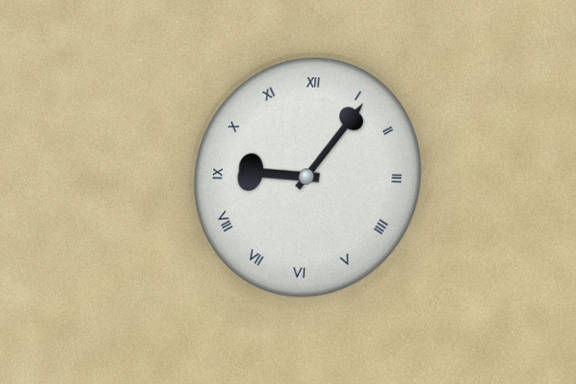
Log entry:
9h06
